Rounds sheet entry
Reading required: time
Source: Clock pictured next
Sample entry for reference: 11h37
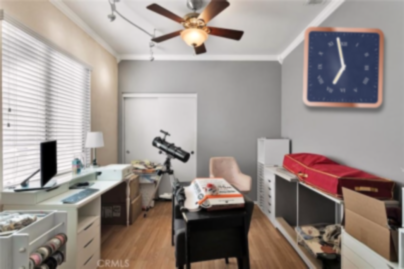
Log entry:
6h58
